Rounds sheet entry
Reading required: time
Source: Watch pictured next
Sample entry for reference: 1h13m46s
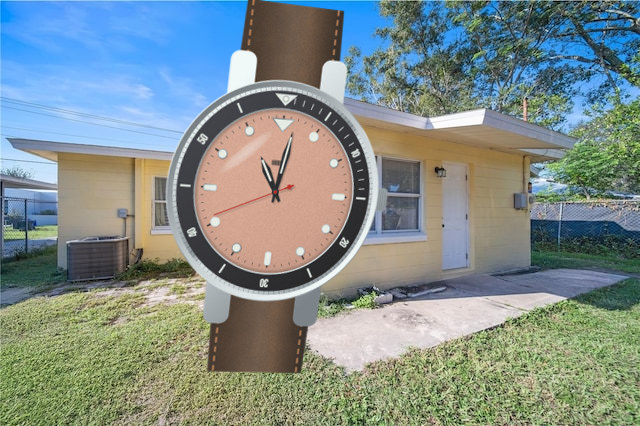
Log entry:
11h01m41s
